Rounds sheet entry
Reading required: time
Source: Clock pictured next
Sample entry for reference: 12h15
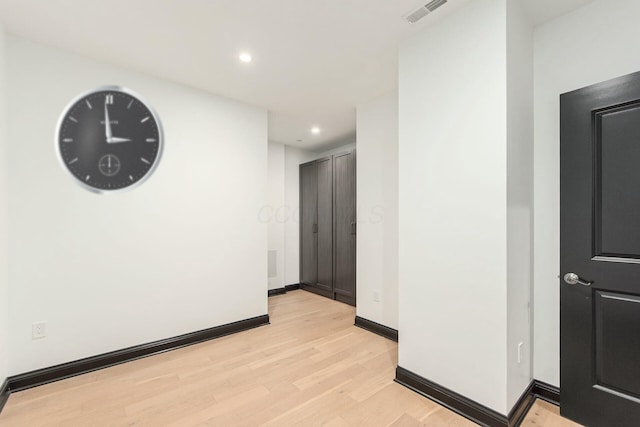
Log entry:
2h59
